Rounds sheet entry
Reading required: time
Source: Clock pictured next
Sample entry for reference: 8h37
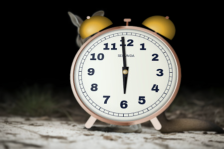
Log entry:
5h59
